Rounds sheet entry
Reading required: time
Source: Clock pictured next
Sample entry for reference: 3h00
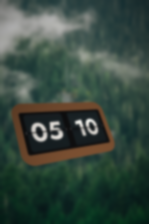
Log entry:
5h10
